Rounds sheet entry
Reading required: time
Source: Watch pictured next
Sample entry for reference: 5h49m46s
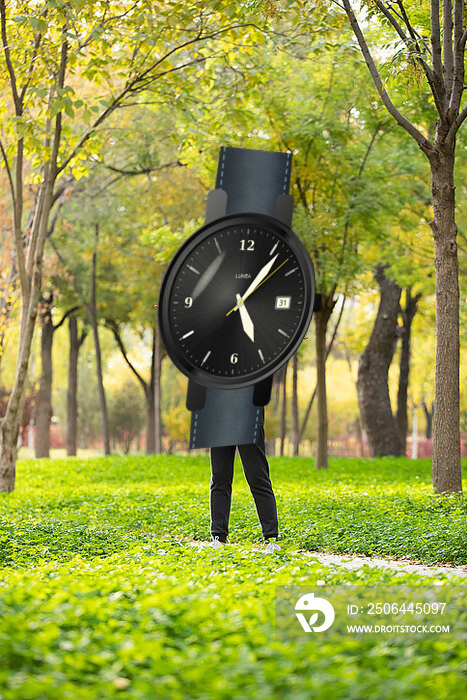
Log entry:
5h06m08s
